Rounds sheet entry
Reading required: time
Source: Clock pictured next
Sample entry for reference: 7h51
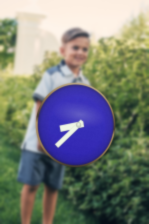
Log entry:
8h38
